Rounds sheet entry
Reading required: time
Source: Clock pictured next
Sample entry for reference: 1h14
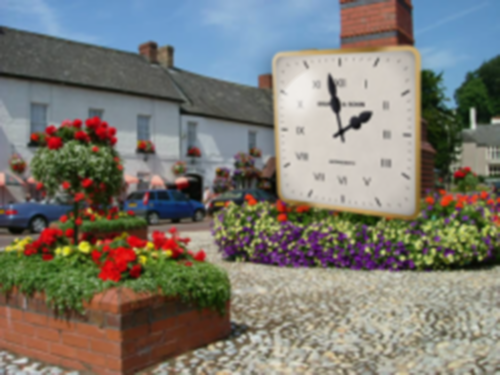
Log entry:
1h58
